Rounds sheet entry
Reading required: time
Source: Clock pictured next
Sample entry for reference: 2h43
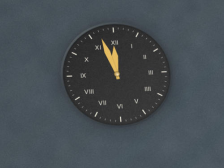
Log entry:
11h57
